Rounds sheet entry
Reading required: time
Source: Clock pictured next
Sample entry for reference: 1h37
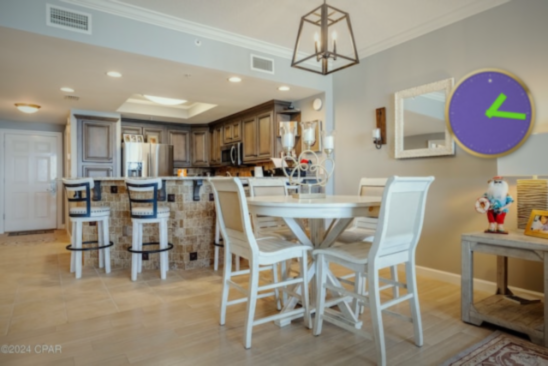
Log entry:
1h16
